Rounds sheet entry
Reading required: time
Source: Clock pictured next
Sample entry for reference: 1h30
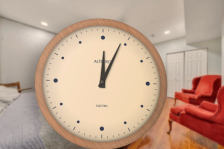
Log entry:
12h04
